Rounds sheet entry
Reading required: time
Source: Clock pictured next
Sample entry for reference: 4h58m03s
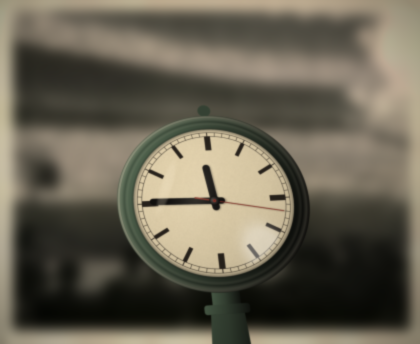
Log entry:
11h45m17s
